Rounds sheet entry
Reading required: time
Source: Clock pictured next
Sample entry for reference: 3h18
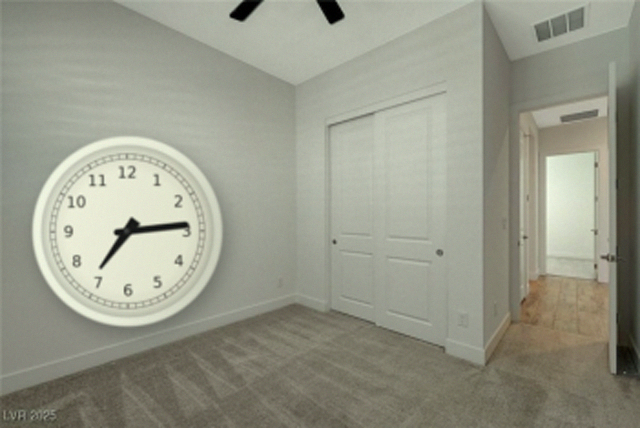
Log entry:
7h14
